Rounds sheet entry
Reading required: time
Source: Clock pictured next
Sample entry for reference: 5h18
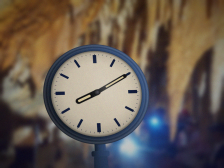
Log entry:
8h10
